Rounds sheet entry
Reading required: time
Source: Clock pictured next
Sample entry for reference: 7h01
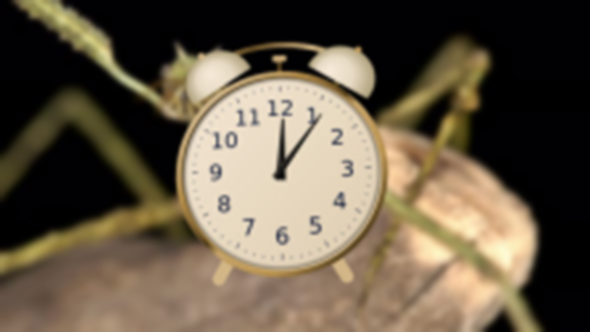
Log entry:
12h06
